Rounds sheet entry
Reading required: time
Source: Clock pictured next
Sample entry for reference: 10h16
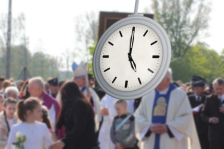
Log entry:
5h00
